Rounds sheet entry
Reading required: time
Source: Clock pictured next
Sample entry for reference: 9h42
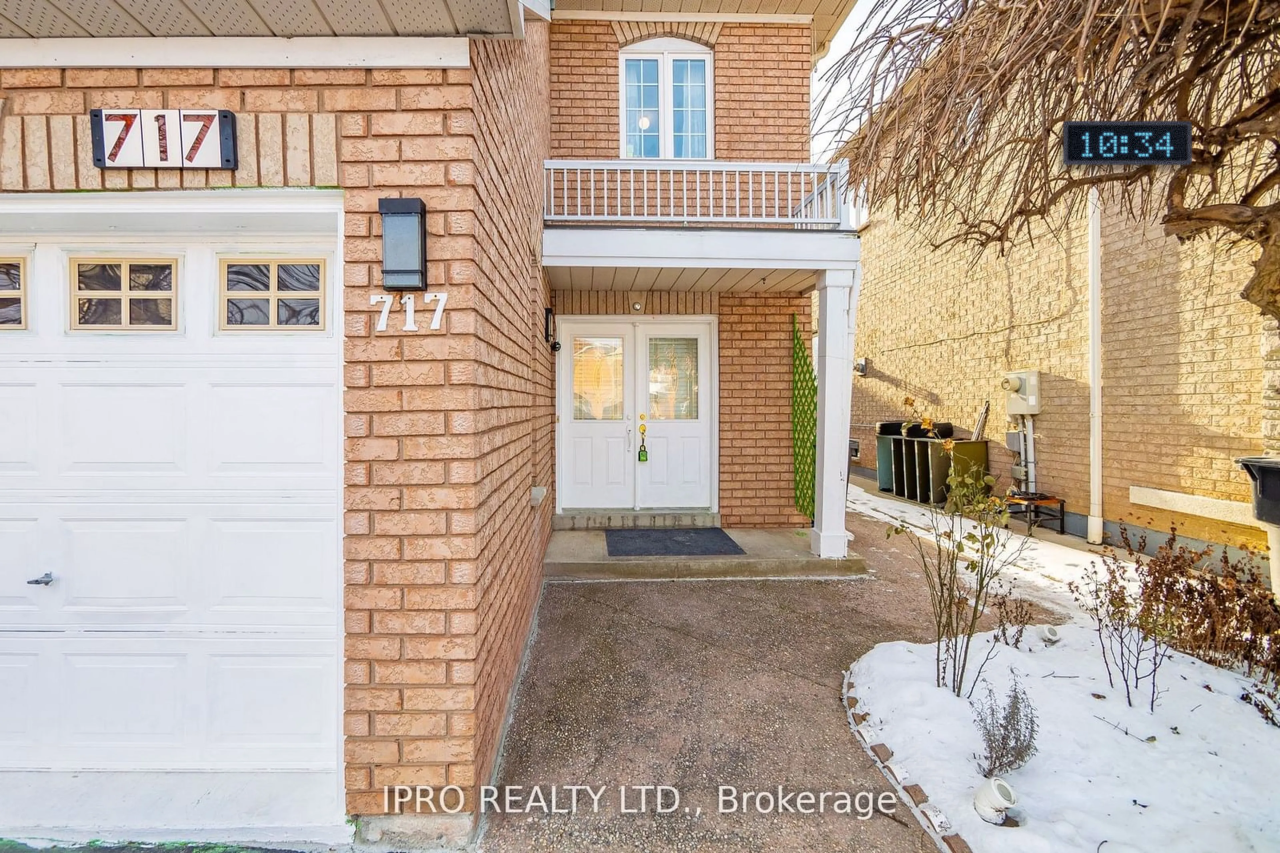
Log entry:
10h34
